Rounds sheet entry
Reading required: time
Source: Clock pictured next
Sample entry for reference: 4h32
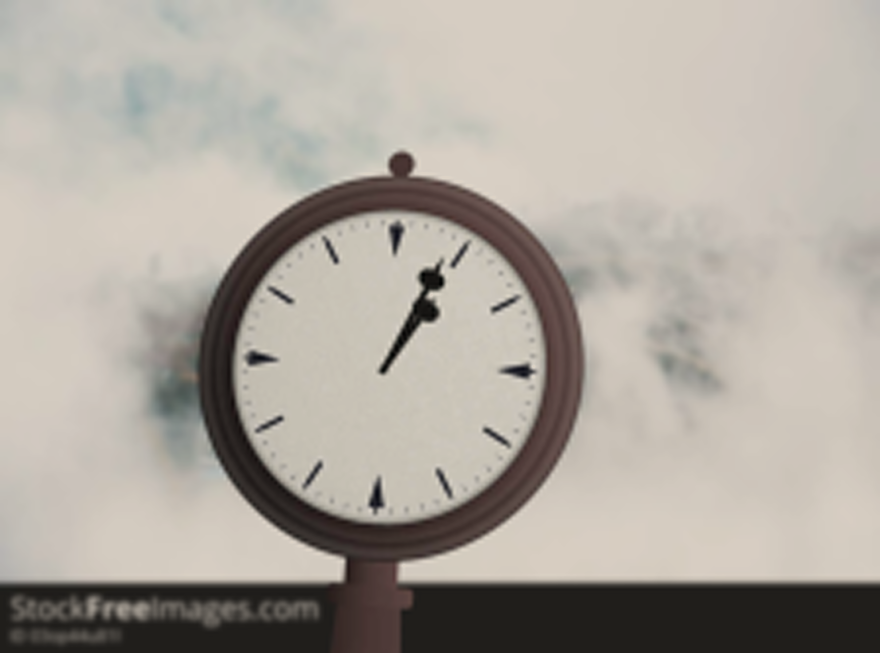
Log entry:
1h04
